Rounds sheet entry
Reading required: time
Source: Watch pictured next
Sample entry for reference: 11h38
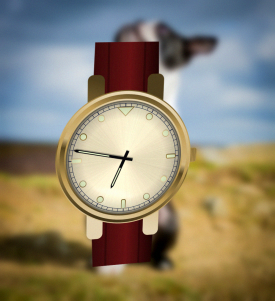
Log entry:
6h47
